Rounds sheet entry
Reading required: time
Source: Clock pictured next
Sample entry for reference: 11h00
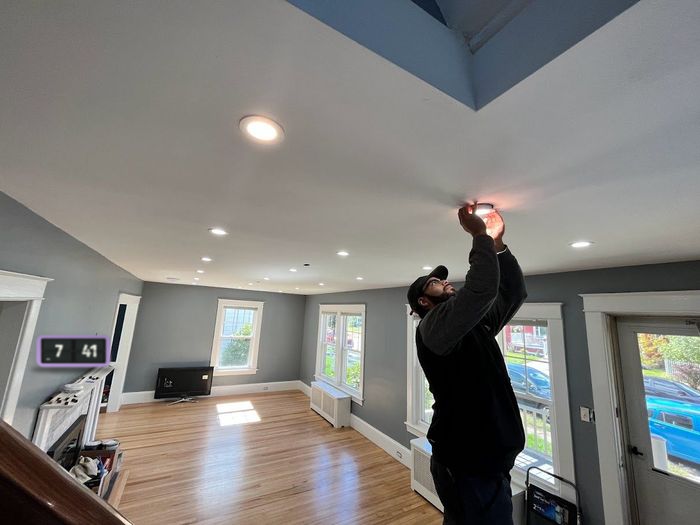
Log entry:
7h41
